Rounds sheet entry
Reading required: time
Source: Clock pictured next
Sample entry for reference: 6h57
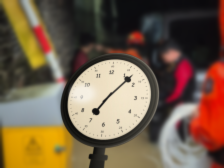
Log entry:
7h07
